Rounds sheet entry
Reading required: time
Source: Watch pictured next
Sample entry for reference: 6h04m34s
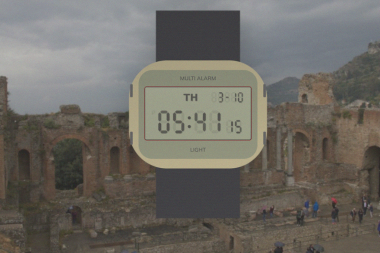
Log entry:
5h41m15s
